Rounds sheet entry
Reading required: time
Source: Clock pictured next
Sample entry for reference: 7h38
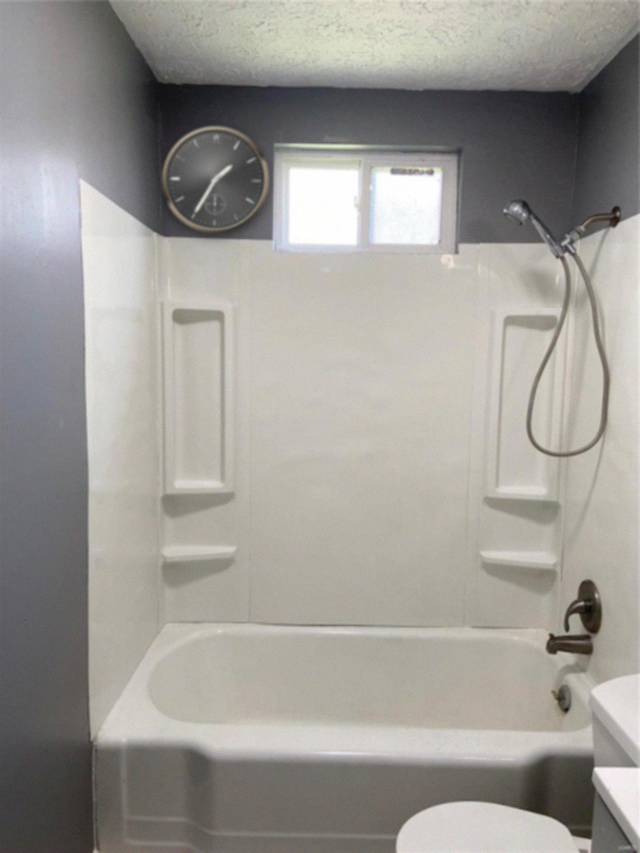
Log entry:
1h35
